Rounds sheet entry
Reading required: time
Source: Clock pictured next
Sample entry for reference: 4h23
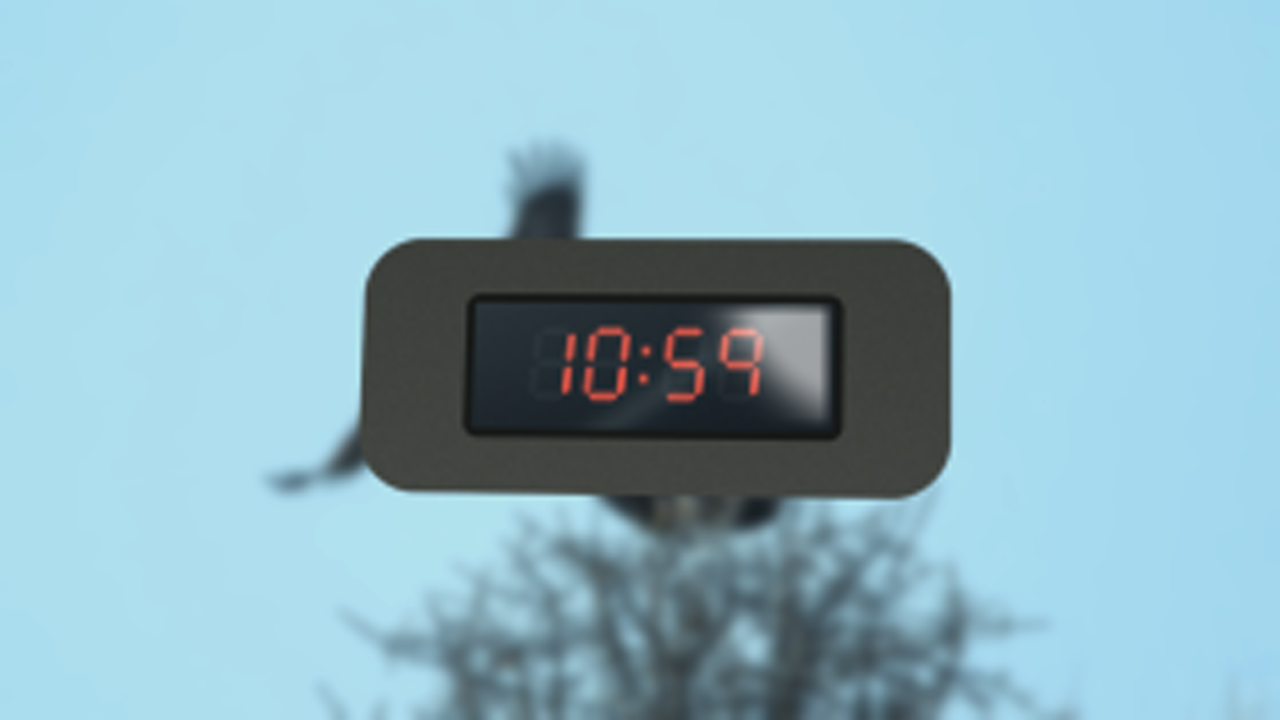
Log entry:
10h59
